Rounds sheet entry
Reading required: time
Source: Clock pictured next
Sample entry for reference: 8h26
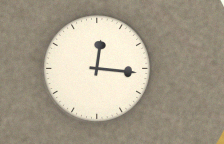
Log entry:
12h16
